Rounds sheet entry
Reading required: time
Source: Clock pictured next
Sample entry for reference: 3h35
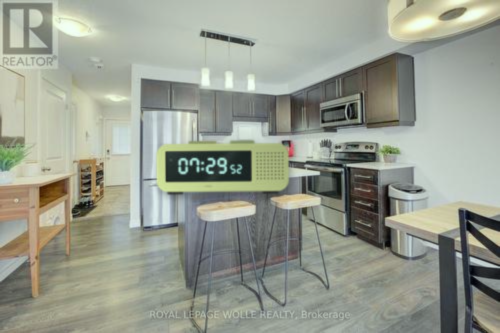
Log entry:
7h29
